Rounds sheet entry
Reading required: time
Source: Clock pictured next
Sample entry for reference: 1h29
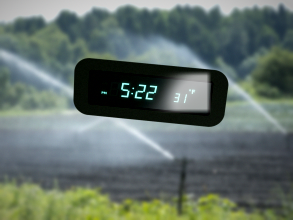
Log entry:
5h22
